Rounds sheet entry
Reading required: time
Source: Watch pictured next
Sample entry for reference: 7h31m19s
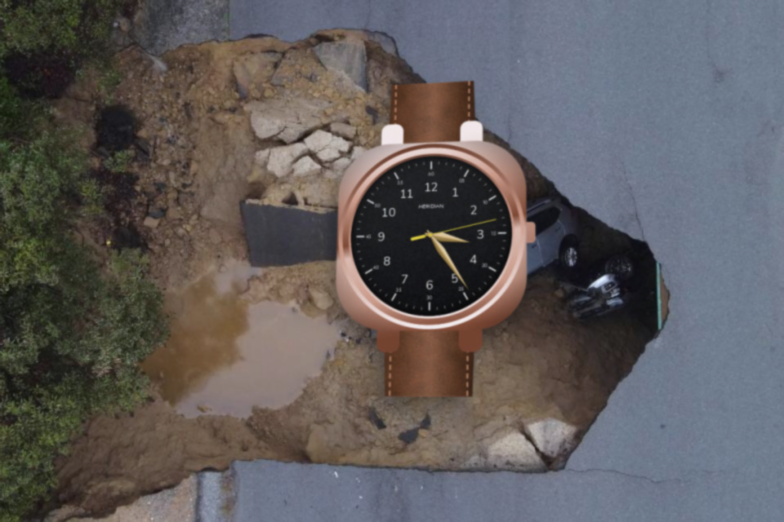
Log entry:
3h24m13s
